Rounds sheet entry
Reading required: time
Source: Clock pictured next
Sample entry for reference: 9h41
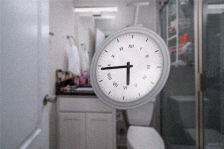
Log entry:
5h44
